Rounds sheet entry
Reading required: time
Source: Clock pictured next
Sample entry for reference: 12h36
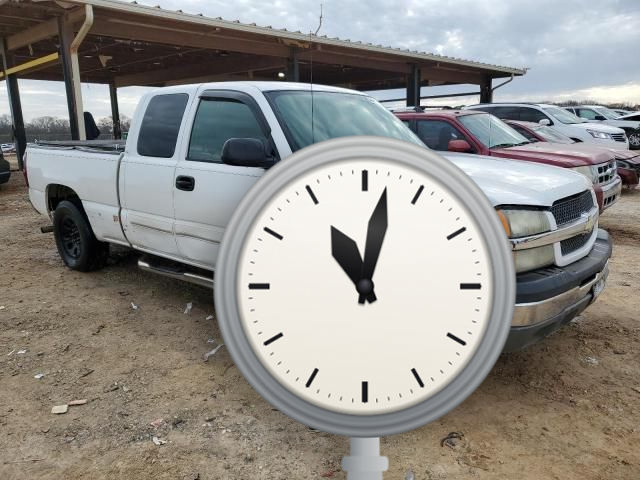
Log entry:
11h02
